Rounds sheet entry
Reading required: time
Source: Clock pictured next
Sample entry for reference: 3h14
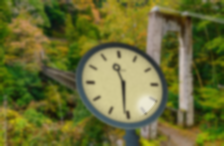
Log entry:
11h31
